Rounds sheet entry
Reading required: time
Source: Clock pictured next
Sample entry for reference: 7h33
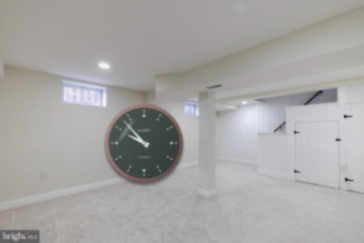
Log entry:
9h53
